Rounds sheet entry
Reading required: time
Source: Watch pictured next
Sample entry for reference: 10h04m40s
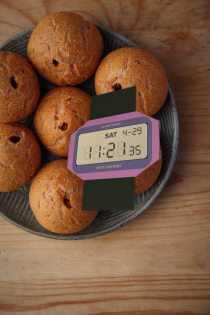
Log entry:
11h21m35s
